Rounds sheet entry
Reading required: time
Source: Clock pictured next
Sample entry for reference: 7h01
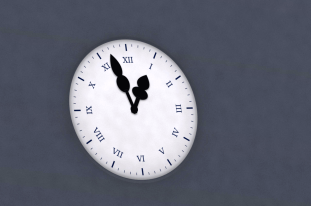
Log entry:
12h57
